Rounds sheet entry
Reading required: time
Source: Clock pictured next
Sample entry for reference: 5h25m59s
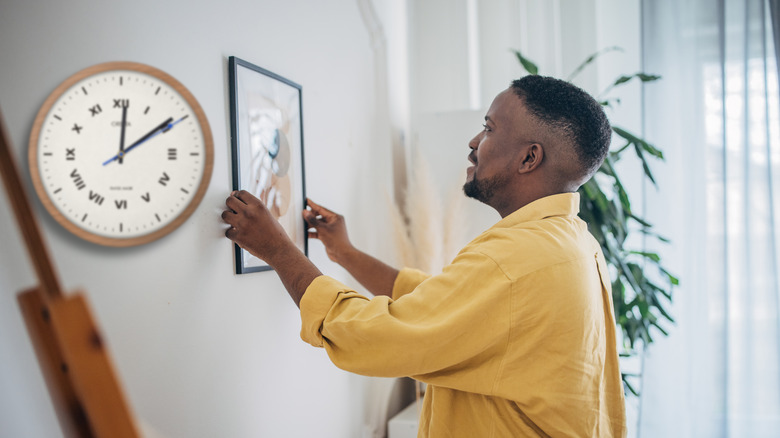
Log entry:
12h09m10s
